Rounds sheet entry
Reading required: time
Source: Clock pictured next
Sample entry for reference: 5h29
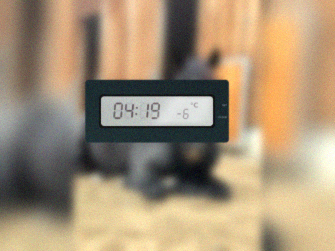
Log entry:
4h19
